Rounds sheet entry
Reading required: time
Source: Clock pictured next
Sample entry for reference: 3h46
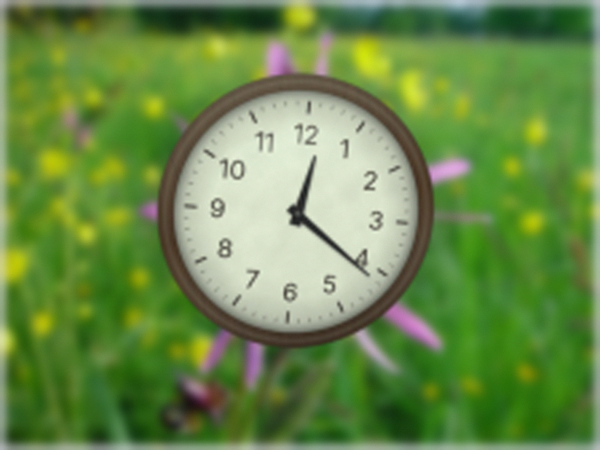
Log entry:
12h21
